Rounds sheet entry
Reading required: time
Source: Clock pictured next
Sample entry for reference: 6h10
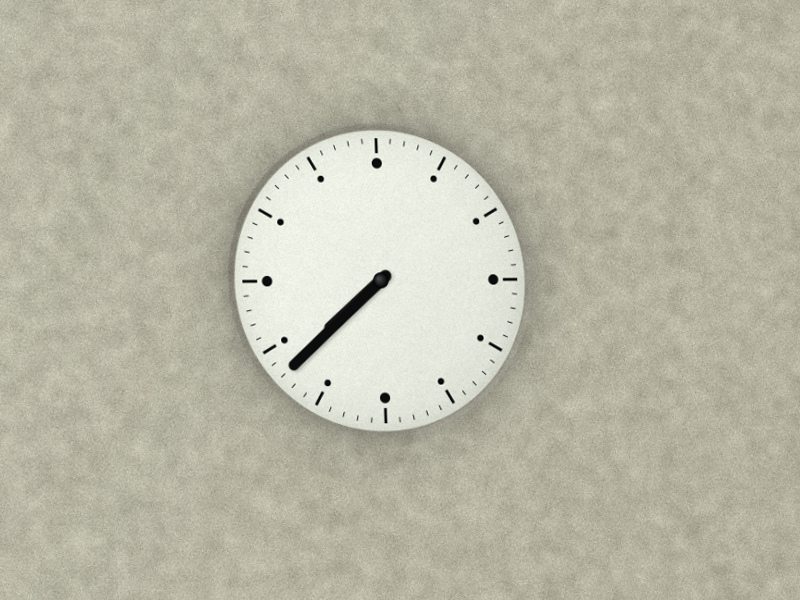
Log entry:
7h38
